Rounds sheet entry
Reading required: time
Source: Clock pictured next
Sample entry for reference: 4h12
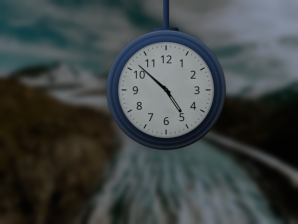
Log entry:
4h52
